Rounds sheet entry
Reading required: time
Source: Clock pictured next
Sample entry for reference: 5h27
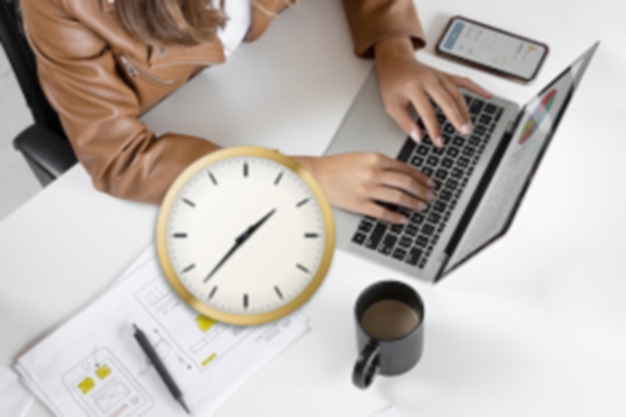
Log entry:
1h37
